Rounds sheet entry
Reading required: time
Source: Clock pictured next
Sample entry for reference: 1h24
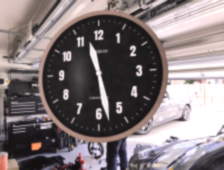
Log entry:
11h28
